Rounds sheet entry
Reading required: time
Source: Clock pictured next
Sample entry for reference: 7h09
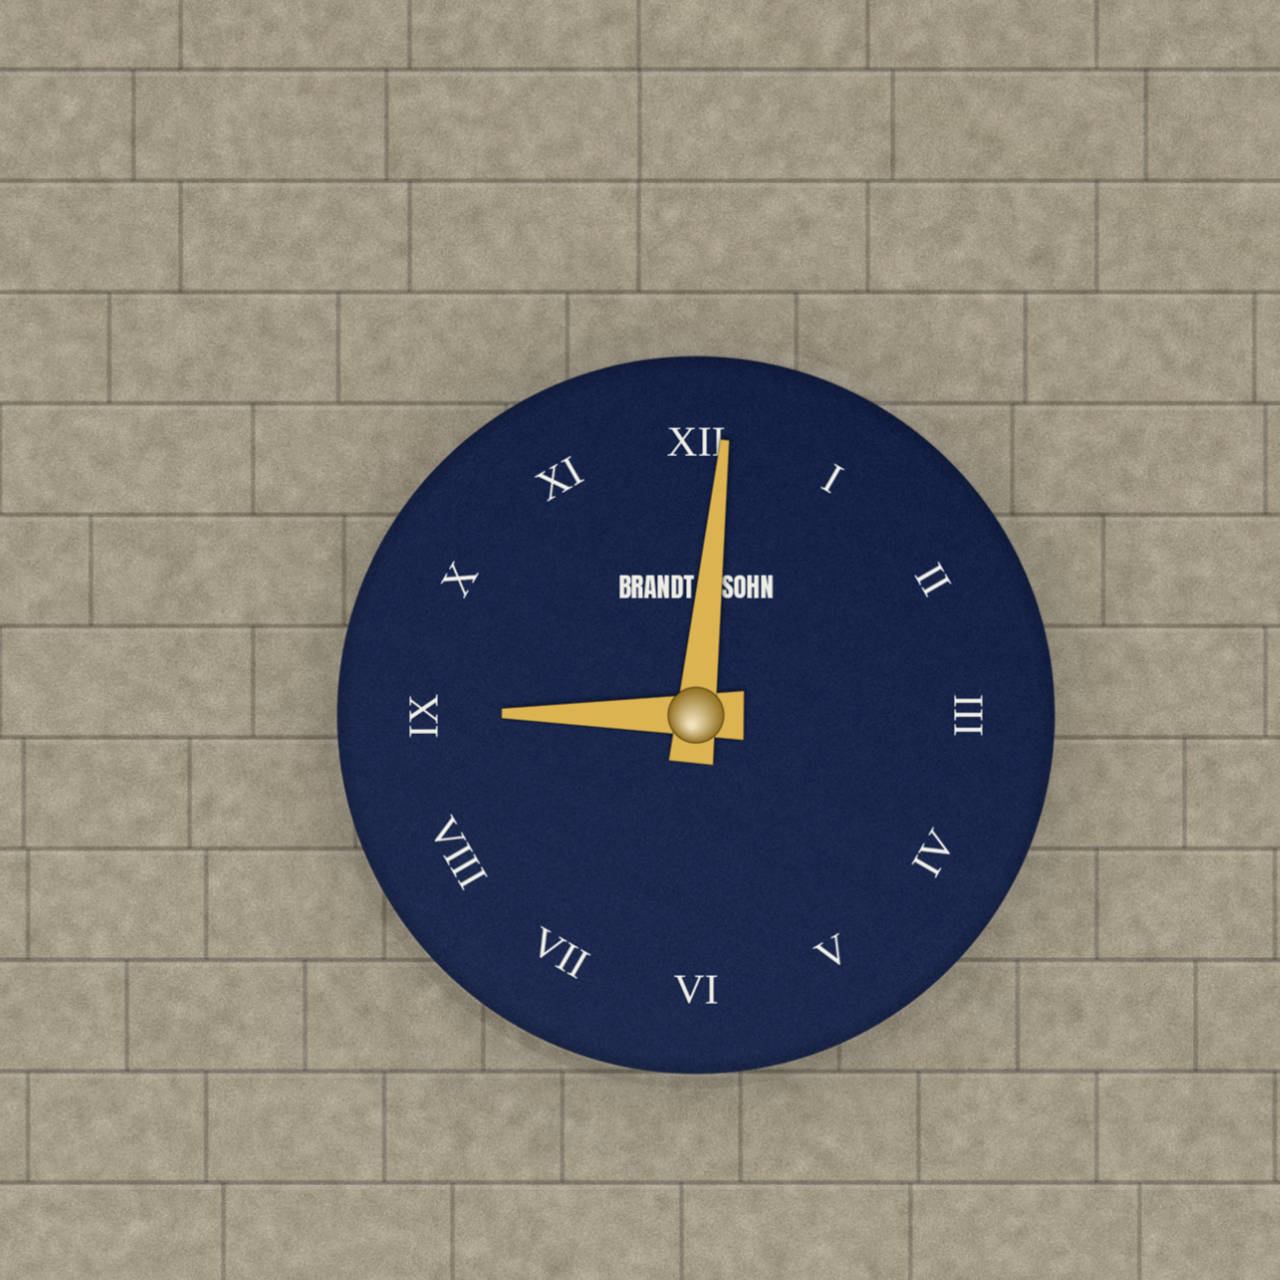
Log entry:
9h01
